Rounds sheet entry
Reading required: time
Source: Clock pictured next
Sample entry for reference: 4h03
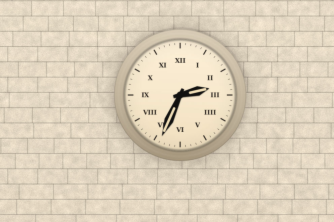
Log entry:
2h34
